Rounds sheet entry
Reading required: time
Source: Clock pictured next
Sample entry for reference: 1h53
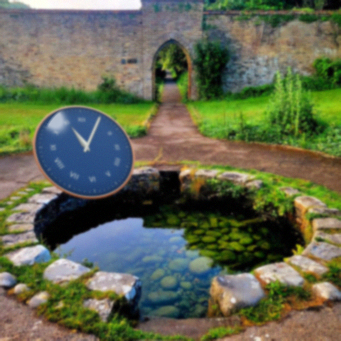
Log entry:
11h05
